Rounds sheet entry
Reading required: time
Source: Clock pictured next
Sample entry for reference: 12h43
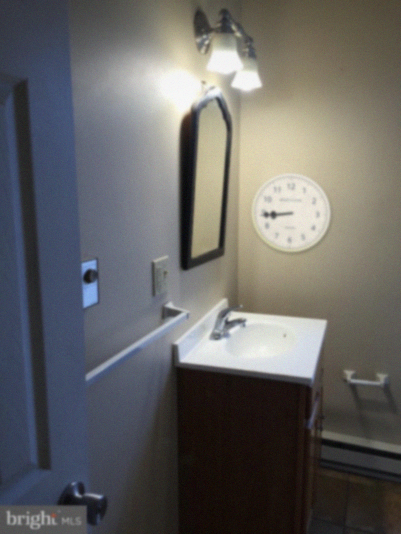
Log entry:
8h44
